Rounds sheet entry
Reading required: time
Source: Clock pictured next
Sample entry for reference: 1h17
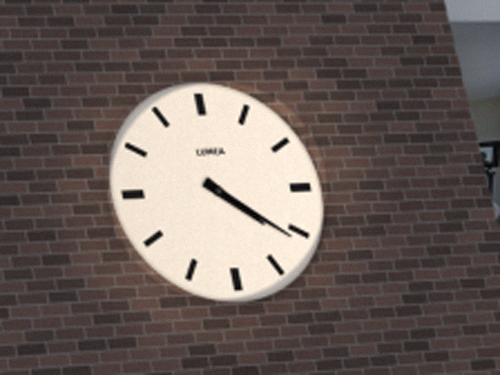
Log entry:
4h21
